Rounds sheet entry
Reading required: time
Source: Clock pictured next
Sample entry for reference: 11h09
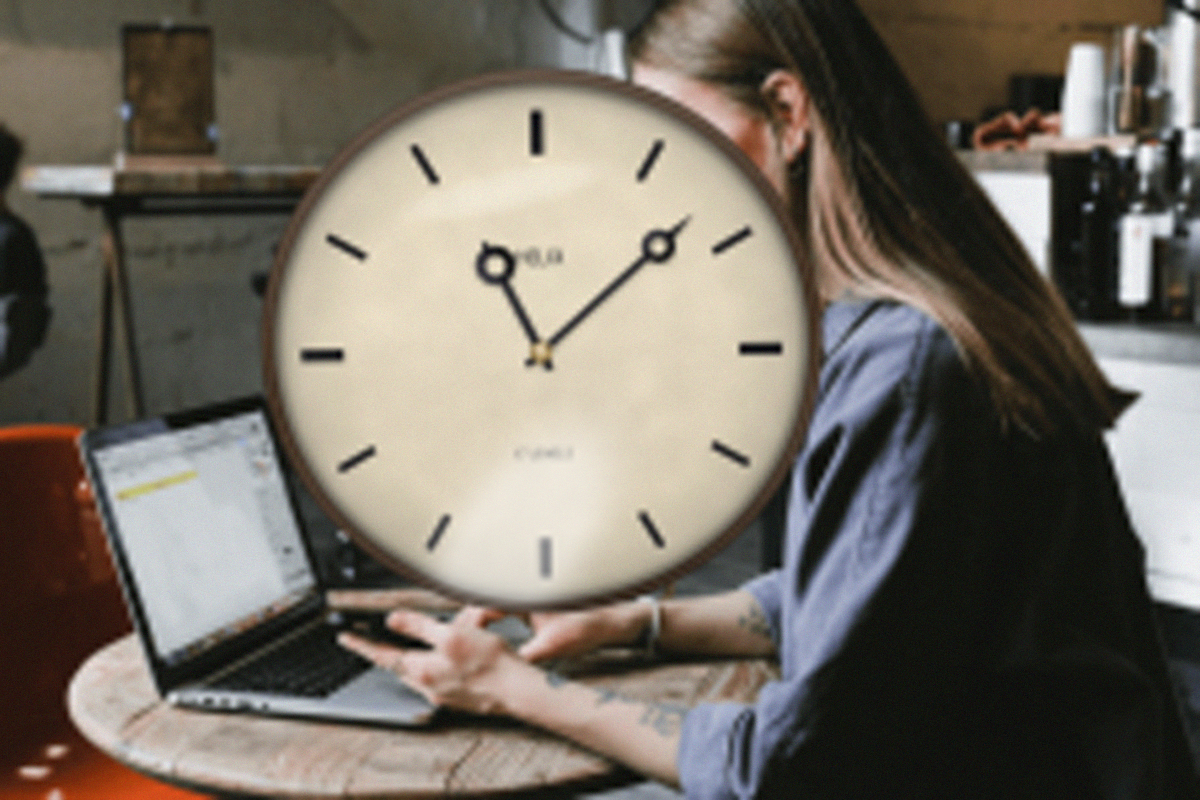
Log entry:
11h08
